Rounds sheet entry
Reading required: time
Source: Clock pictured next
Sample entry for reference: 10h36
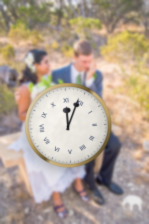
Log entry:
10h59
